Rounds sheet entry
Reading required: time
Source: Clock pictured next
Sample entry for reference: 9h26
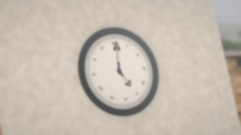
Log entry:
5h01
